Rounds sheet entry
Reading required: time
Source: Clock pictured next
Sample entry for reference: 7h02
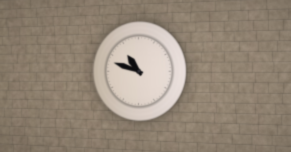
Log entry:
10h48
